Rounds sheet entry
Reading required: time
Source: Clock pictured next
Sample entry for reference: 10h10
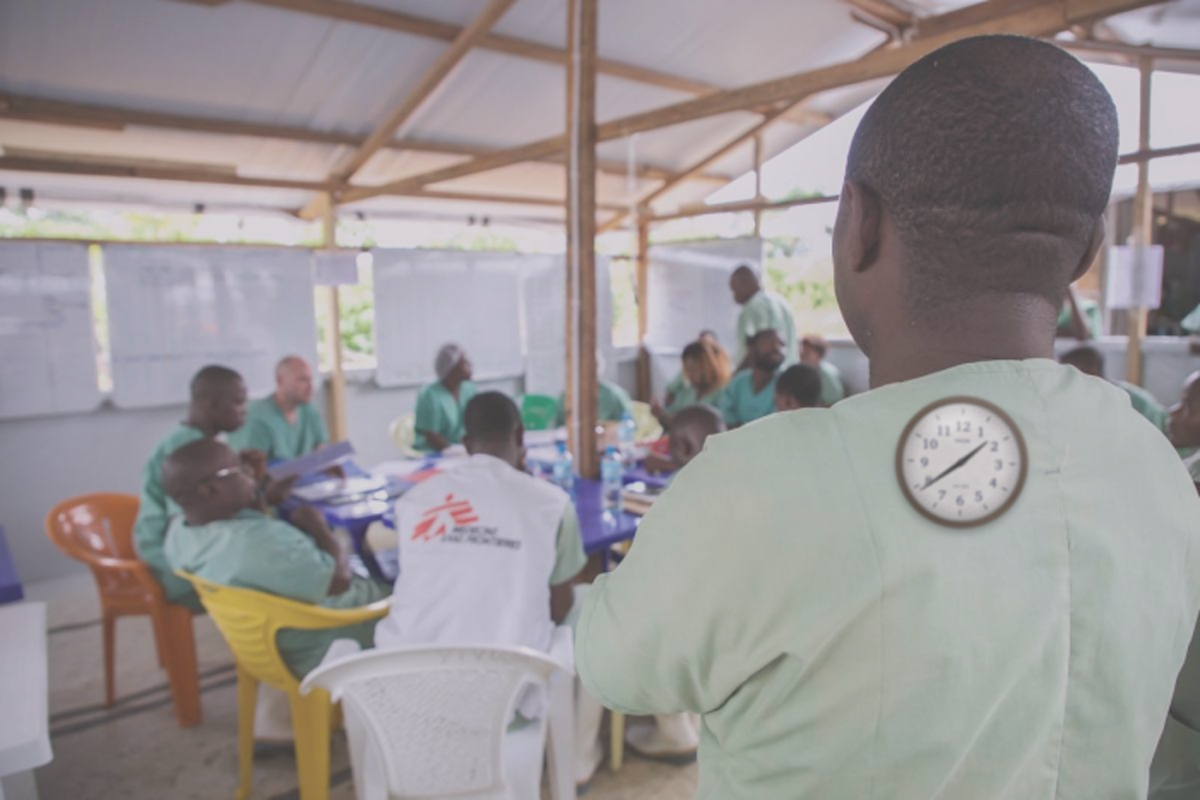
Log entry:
1h39
